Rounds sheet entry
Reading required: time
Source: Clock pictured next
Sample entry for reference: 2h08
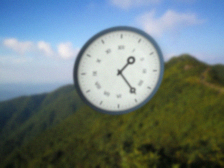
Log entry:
1h24
